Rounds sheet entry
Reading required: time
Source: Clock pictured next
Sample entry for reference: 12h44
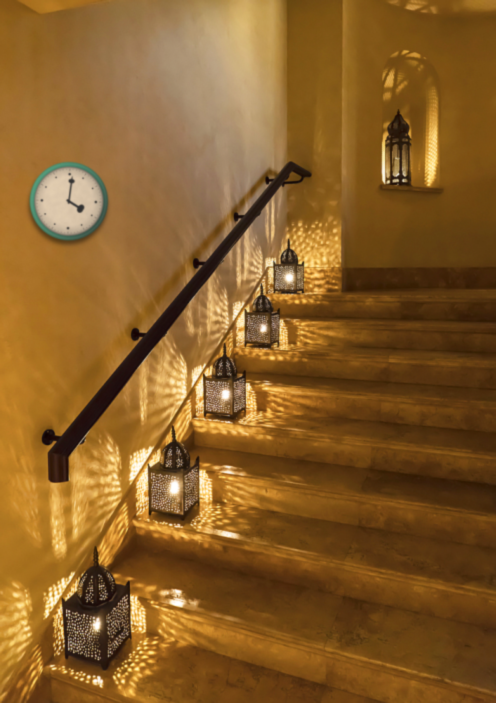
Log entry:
4h01
